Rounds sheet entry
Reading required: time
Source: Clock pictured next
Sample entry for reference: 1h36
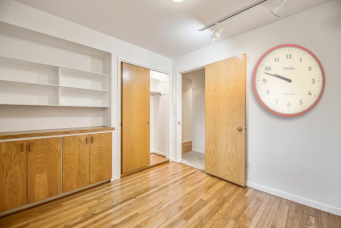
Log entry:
9h48
